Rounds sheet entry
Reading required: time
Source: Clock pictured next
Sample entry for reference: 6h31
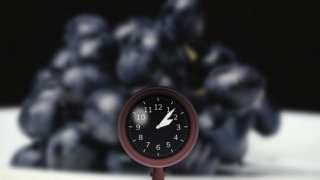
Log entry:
2h07
